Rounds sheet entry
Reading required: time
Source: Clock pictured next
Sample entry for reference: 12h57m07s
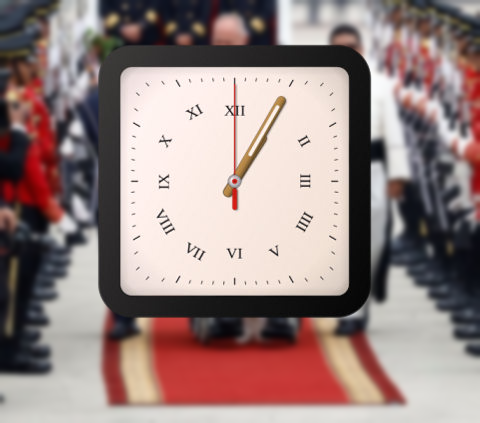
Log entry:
1h05m00s
